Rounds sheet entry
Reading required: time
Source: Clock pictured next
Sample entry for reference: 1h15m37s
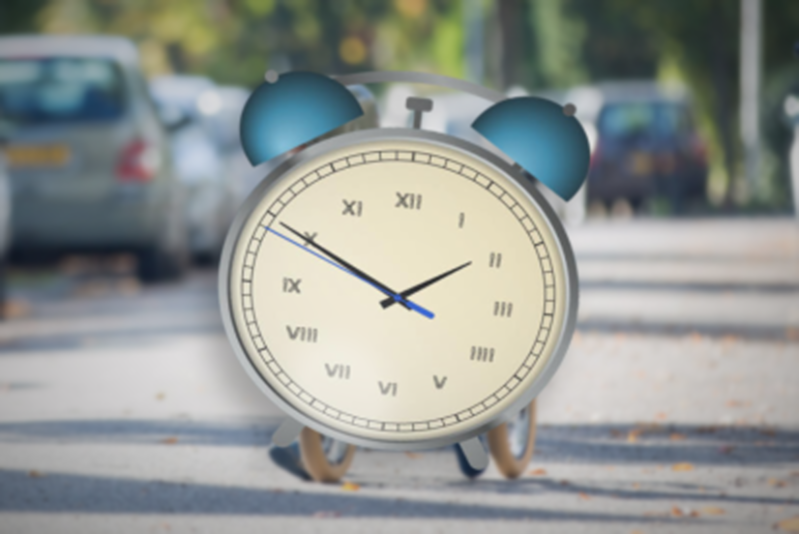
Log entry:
1h49m49s
